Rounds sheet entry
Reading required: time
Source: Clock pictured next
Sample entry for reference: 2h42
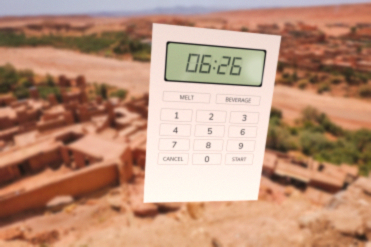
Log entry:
6h26
